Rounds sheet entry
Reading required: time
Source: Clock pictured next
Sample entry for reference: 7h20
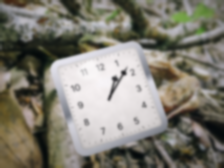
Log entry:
1h08
